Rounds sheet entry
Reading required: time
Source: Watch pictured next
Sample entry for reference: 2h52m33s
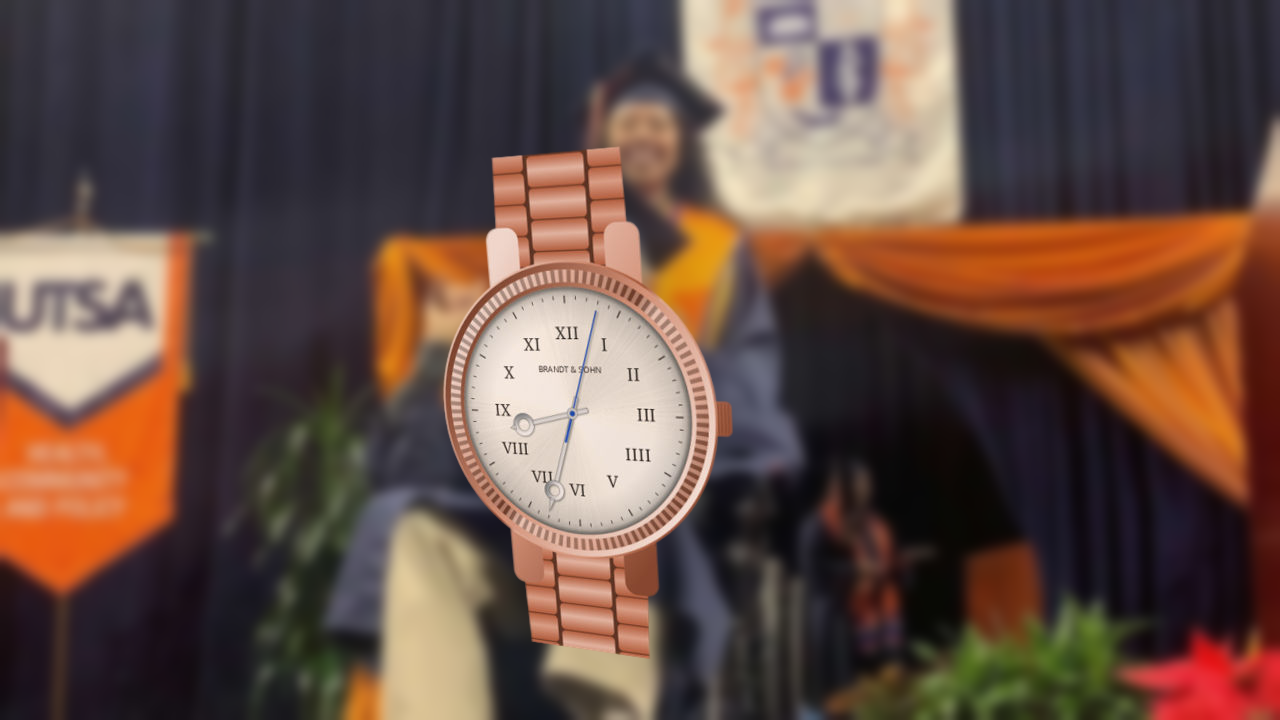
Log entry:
8h33m03s
